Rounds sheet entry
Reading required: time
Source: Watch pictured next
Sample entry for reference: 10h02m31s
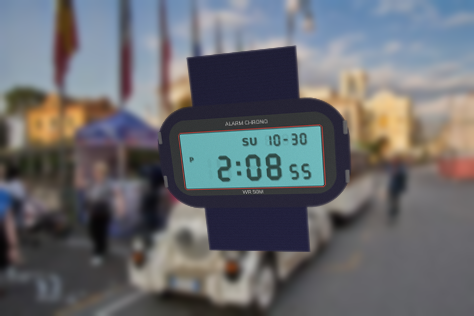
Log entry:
2h08m55s
